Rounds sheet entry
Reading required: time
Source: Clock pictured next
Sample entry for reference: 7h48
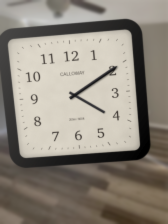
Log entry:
4h10
